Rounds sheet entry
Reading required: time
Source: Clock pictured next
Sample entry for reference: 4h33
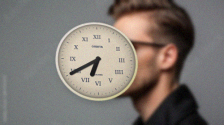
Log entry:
6h40
